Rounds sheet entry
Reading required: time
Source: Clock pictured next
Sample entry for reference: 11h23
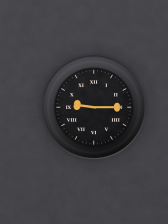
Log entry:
9h15
